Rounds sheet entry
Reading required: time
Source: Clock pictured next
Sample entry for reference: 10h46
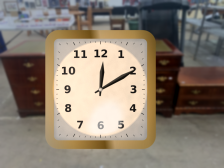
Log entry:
12h10
